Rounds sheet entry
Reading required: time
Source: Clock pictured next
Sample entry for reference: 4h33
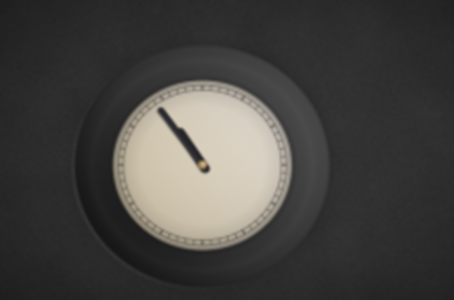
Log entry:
10h54
